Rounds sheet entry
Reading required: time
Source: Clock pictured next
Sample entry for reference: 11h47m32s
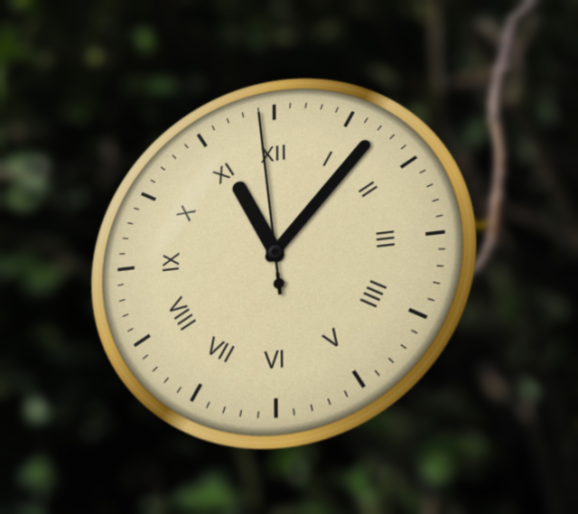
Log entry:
11h06m59s
